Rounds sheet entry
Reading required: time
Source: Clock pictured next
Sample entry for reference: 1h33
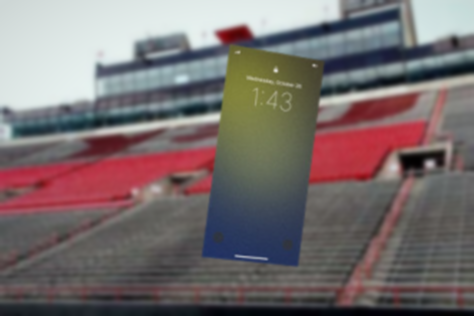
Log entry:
1h43
